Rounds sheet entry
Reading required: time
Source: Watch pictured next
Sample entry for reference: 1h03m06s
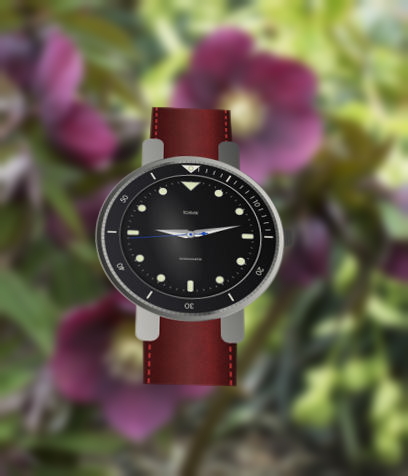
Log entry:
9h12m44s
